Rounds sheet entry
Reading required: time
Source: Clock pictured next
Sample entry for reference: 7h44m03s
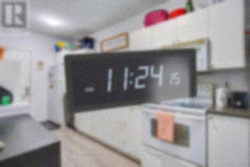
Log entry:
11h24m15s
